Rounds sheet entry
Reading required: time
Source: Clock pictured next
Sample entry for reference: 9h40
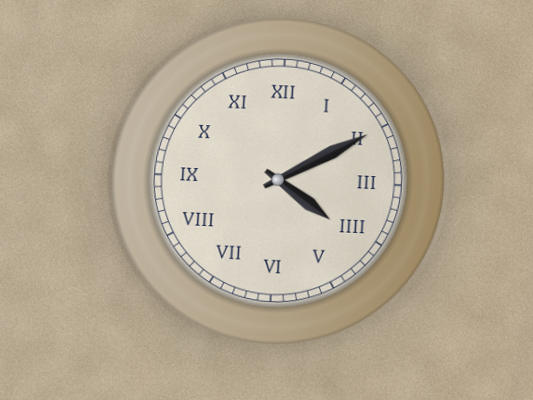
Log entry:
4h10
